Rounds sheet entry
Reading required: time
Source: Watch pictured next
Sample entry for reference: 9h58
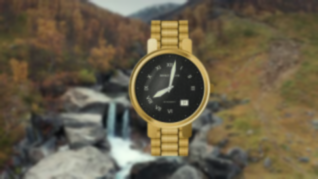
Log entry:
8h02
